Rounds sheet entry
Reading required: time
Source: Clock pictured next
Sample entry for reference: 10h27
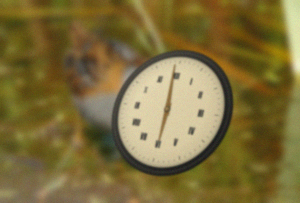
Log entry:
5h59
